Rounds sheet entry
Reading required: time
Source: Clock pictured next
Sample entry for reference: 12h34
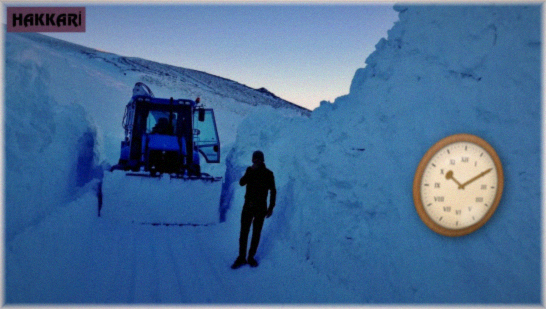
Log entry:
10h10
